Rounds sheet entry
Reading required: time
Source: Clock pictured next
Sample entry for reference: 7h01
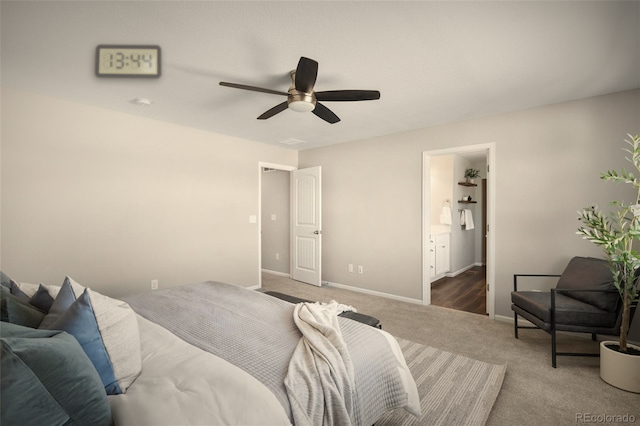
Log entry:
13h44
